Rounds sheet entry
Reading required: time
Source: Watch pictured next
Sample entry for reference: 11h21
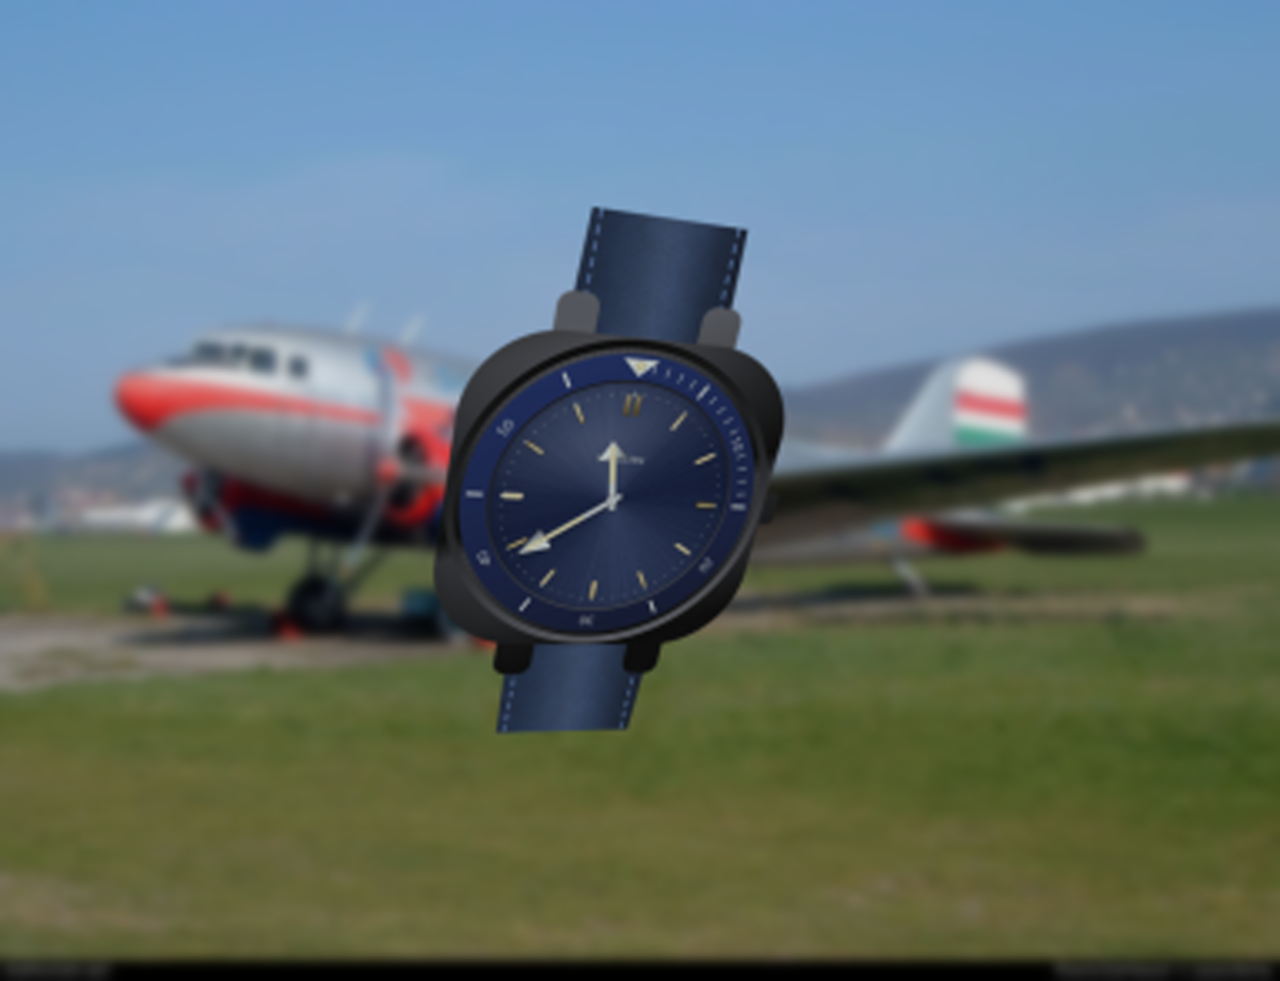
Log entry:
11h39
